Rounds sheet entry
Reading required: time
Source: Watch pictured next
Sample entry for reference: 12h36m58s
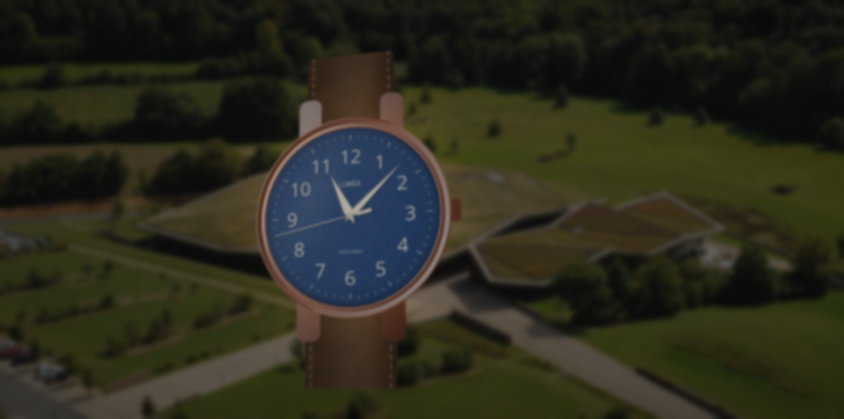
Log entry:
11h07m43s
